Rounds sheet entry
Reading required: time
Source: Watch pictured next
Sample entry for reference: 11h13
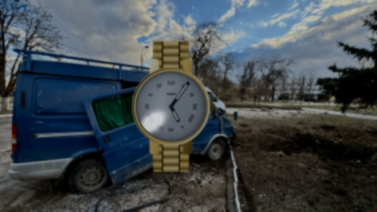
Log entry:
5h06
